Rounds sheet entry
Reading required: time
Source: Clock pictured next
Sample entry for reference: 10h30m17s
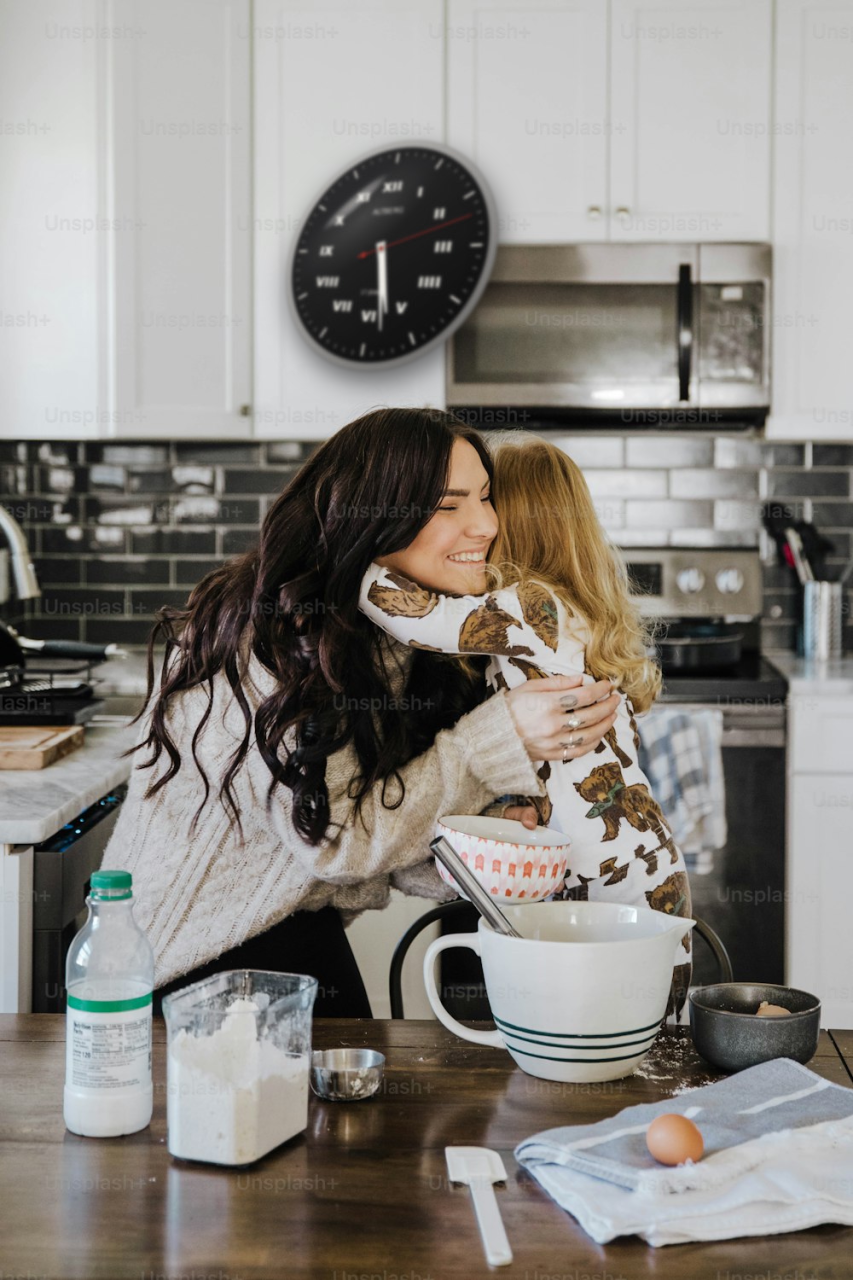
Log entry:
5h28m12s
